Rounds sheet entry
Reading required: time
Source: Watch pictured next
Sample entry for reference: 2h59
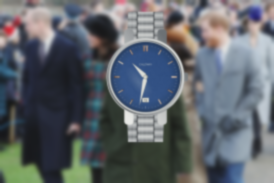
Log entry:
10h32
